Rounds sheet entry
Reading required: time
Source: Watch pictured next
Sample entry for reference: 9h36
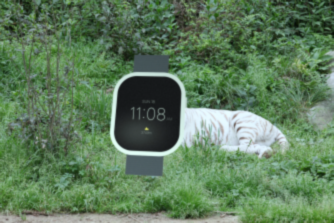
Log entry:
11h08
